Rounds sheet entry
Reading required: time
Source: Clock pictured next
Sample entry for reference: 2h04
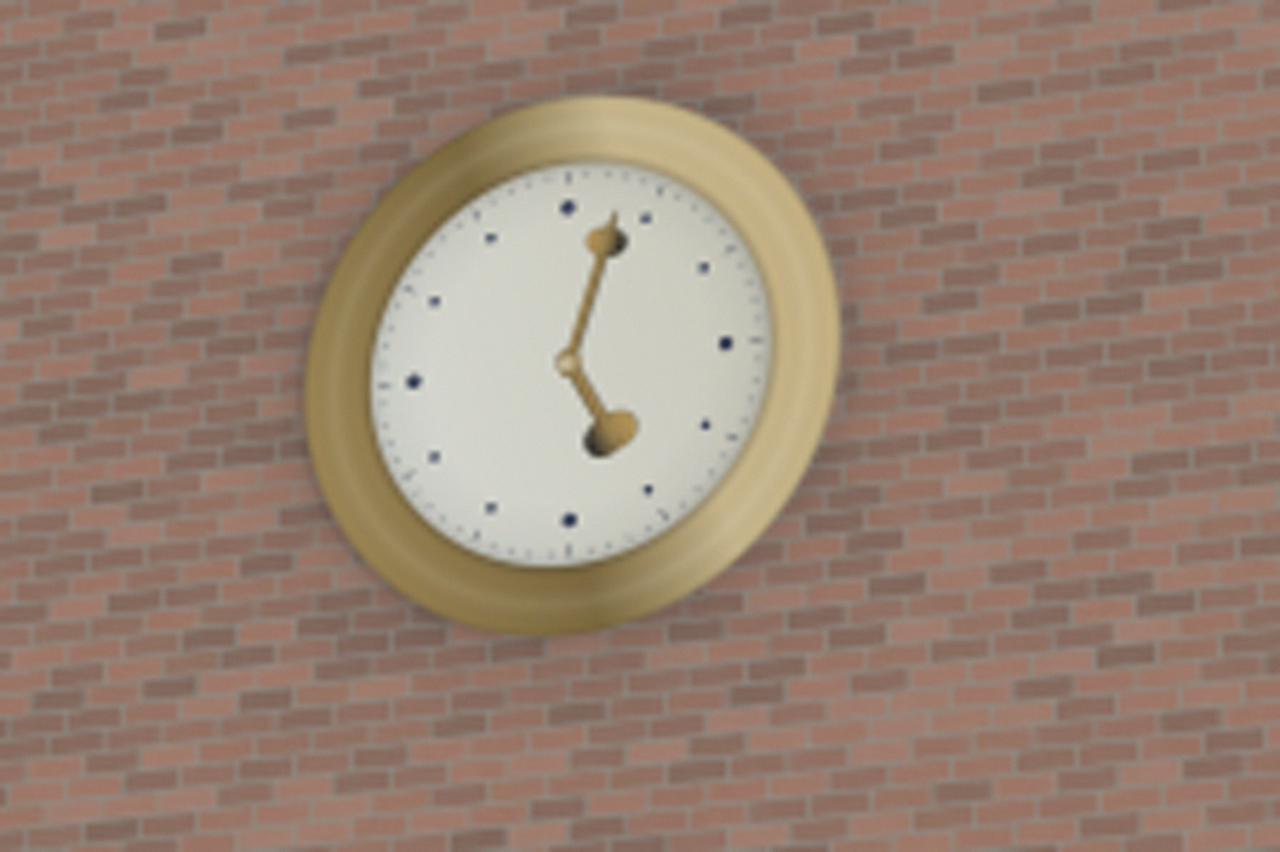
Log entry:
5h03
